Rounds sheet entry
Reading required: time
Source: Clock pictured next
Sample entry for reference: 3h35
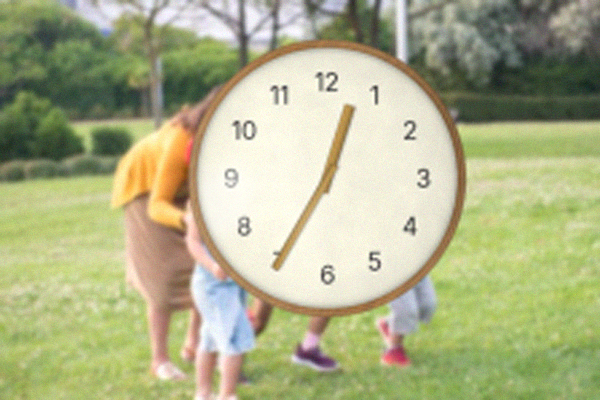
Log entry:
12h35
